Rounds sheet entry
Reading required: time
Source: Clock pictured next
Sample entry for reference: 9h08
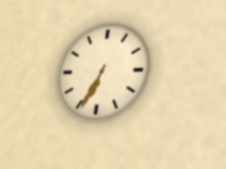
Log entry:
6h34
